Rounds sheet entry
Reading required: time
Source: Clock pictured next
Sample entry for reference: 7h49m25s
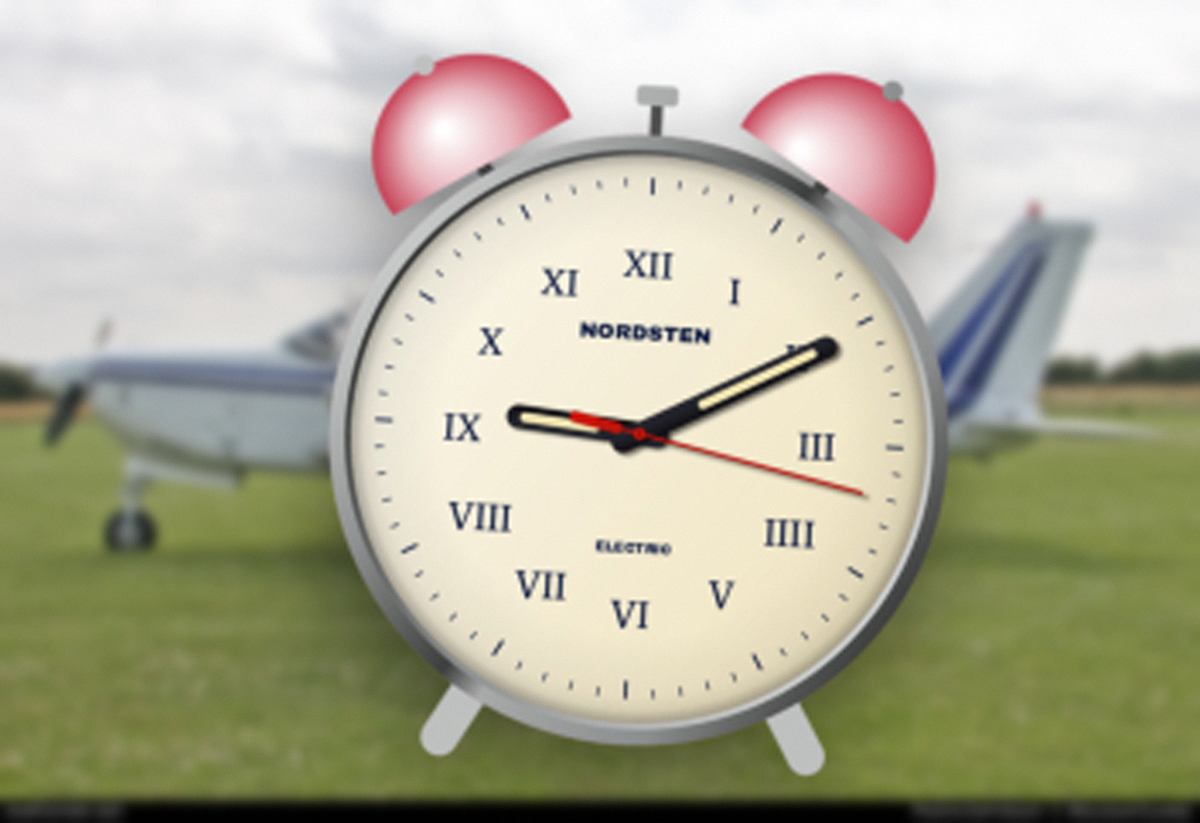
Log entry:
9h10m17s
